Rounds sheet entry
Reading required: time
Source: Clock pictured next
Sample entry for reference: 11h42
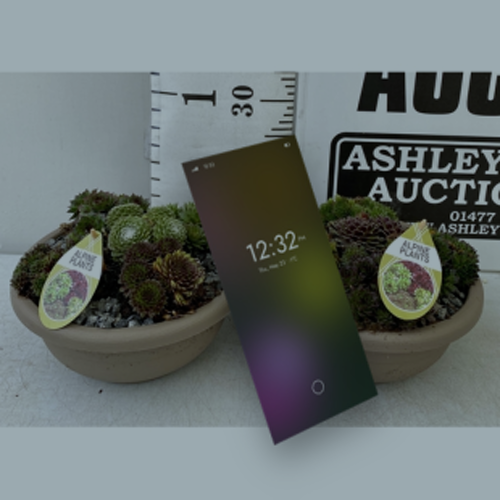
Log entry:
12h32
